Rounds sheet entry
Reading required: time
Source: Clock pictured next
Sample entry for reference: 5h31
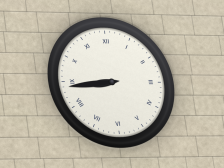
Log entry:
8h44
